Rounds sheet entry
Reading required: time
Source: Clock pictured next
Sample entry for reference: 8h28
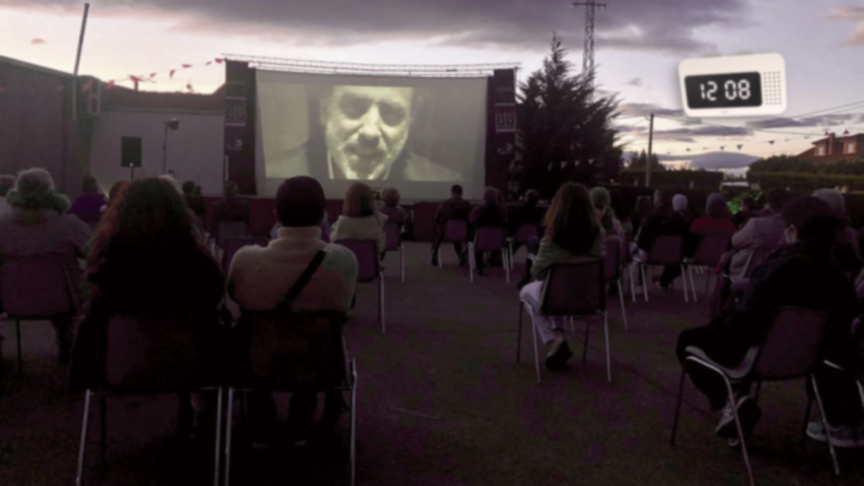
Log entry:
12h08
